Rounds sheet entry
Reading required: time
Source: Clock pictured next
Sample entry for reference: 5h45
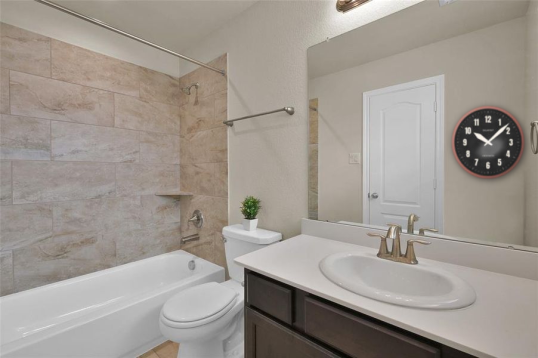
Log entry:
10h08
